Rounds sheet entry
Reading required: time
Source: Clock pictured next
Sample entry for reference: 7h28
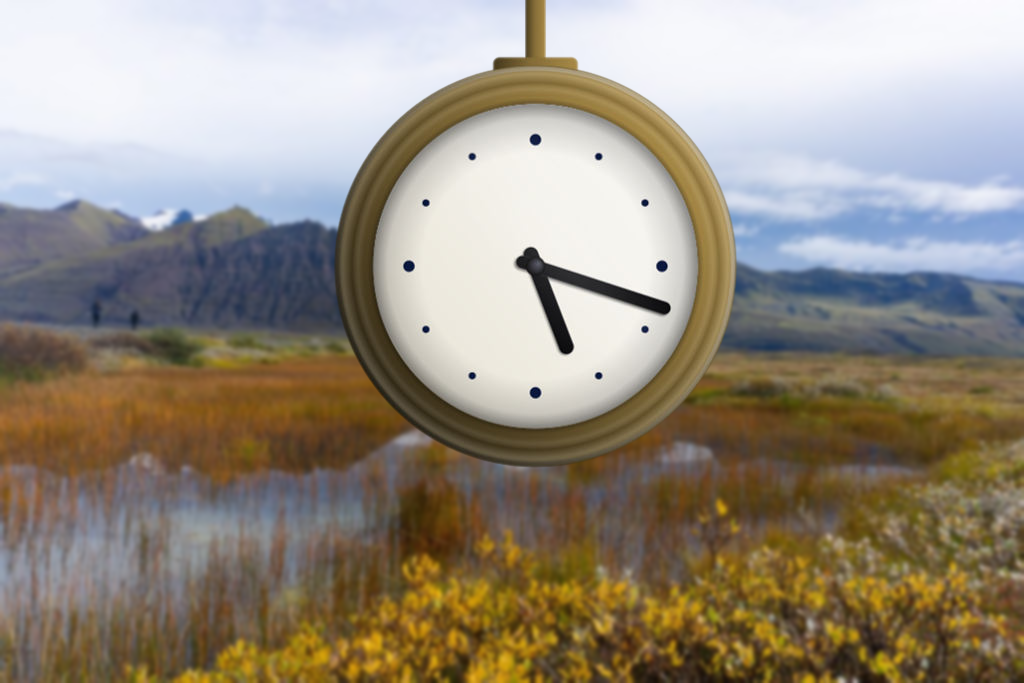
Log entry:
5h18
